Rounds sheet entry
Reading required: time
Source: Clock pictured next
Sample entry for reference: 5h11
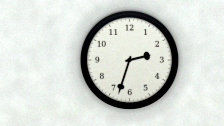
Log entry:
2h33
